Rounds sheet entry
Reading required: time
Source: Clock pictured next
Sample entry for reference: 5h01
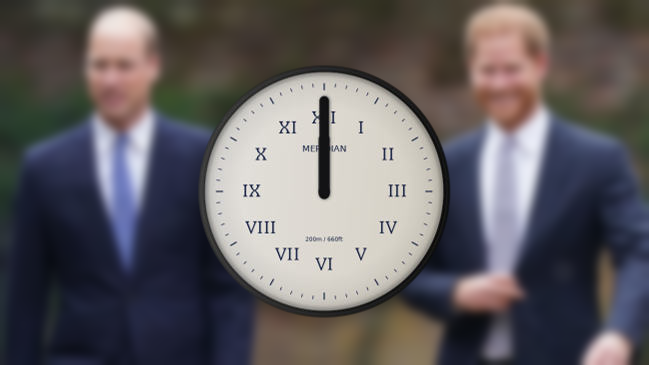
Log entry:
12h00
